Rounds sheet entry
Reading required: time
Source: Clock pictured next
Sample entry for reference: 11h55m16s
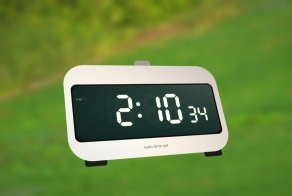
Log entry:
2h10m34s
